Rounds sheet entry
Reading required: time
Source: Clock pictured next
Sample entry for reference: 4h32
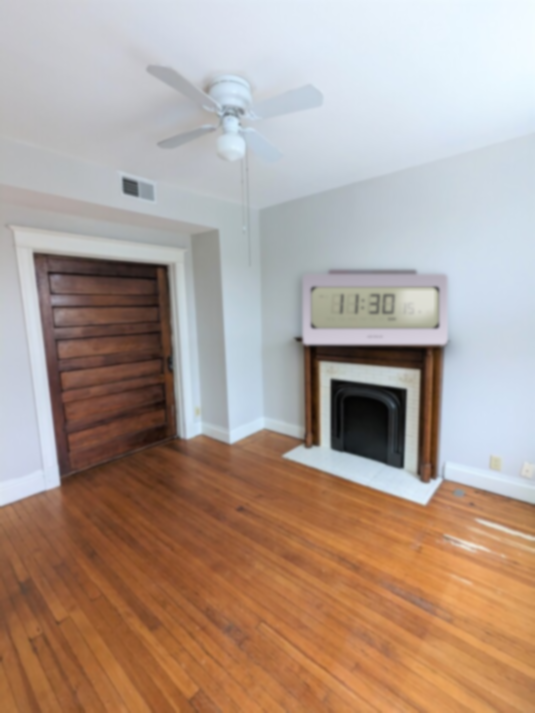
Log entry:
11h30
